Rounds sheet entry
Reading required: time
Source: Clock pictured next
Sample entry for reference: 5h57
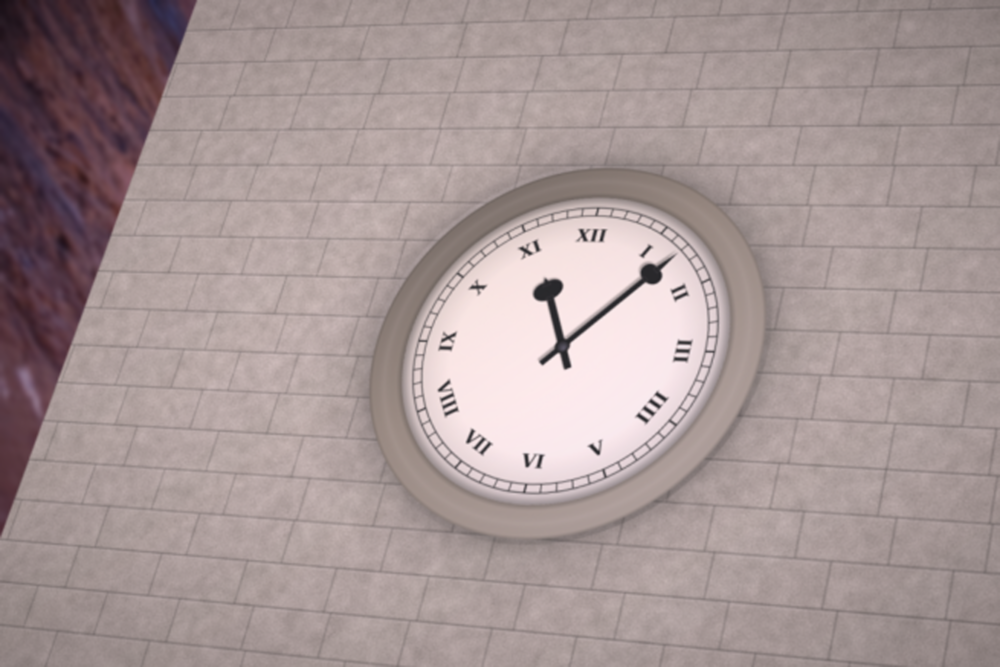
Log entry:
11h07
